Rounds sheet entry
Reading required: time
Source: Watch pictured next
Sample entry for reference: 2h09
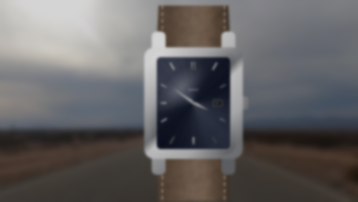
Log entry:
3h51
